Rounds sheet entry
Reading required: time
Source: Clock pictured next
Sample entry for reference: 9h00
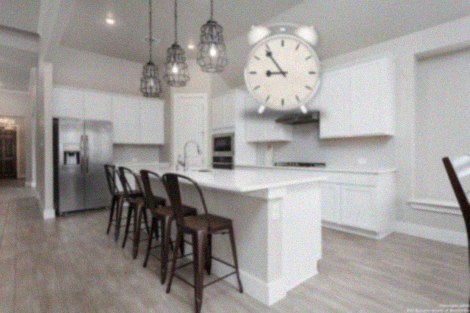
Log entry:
8h54
